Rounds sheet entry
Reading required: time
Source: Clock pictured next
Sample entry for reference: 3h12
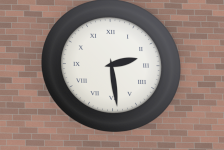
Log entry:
2h29
